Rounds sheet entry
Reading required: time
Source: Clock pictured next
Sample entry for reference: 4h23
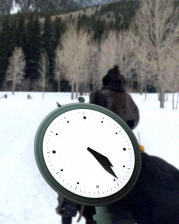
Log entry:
4h24
